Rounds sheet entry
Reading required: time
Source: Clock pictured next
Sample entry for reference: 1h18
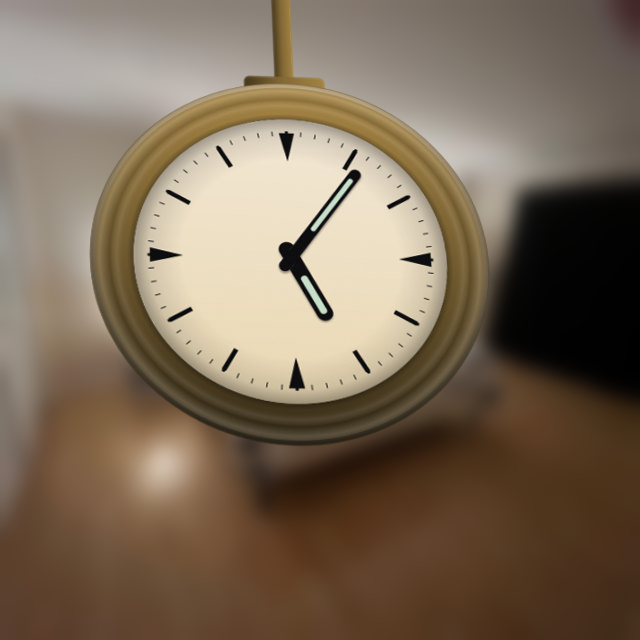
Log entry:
5h06
